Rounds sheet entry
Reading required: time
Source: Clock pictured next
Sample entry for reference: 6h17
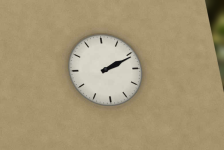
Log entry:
2h11
